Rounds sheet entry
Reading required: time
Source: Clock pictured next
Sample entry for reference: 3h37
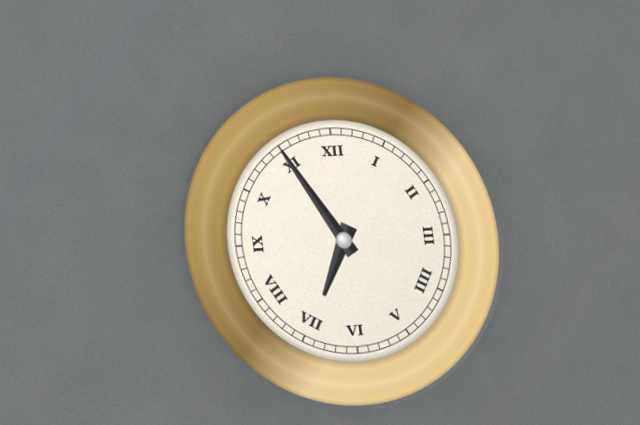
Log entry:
6h55
